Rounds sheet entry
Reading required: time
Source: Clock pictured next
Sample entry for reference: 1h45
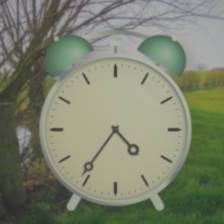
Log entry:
4h36
